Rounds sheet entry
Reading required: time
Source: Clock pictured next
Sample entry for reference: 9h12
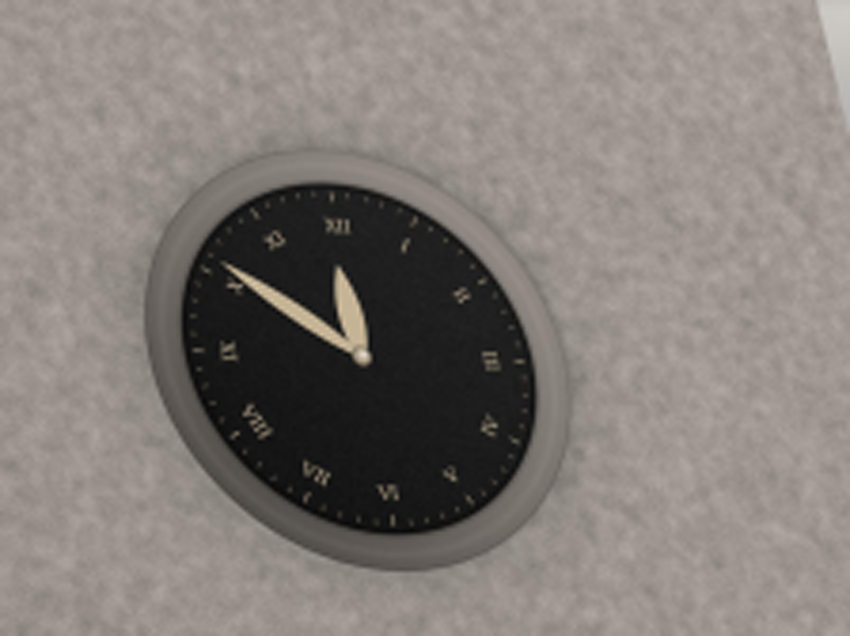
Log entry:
11h51
